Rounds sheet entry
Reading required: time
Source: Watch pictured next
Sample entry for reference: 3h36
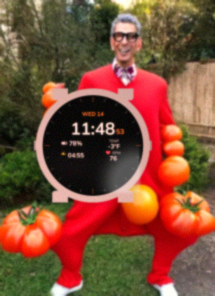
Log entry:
11h48
